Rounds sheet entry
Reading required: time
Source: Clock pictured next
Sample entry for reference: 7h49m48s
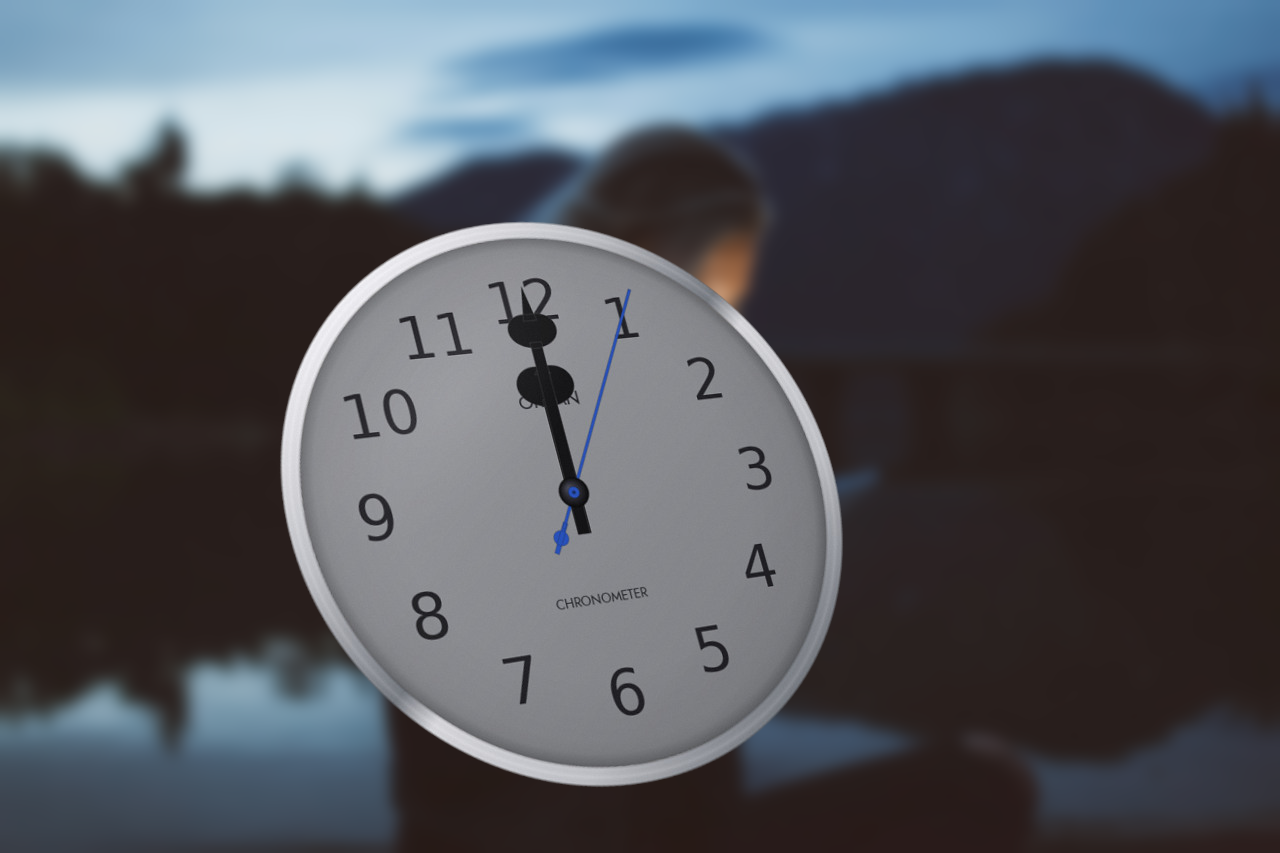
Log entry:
12h00m05s
